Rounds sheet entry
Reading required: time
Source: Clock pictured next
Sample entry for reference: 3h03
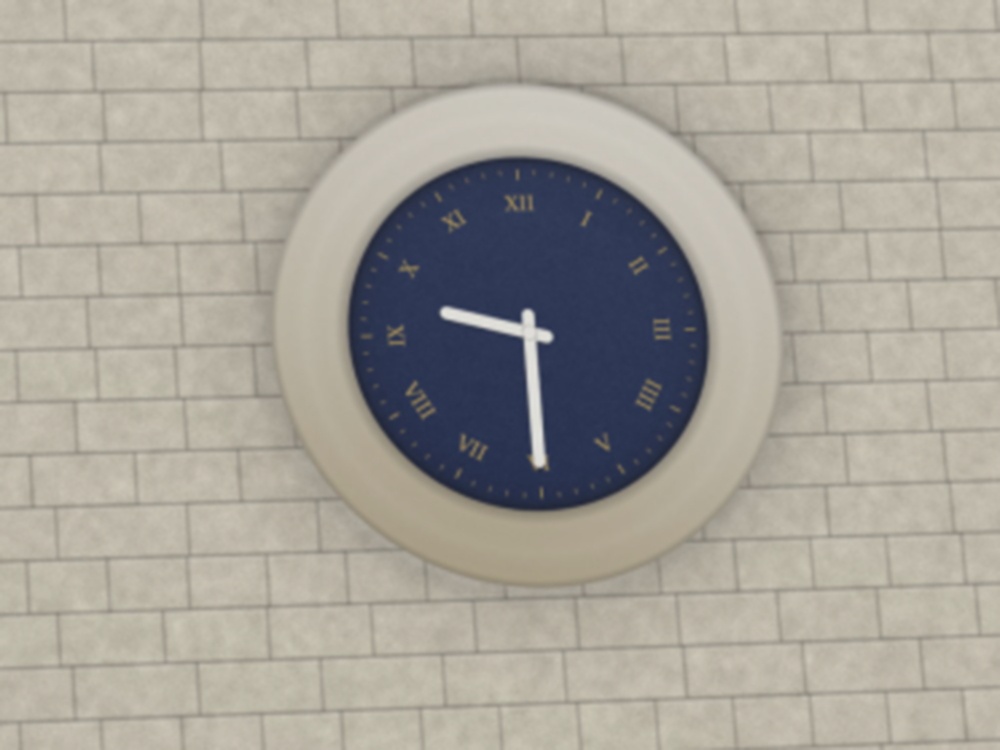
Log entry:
9h30
